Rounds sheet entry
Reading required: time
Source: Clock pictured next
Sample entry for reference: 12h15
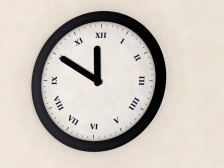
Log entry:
11h50
